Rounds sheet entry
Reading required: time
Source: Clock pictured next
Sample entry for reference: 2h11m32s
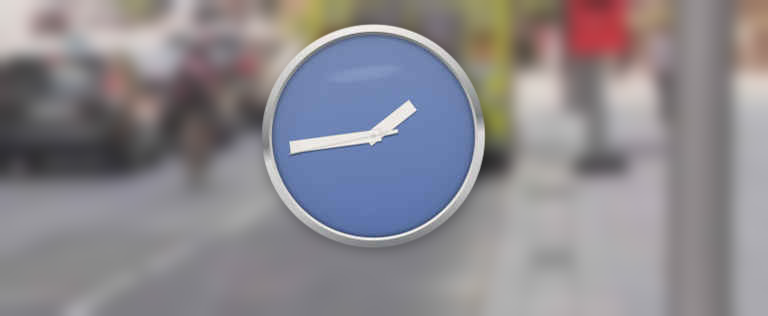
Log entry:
1h43m43s
